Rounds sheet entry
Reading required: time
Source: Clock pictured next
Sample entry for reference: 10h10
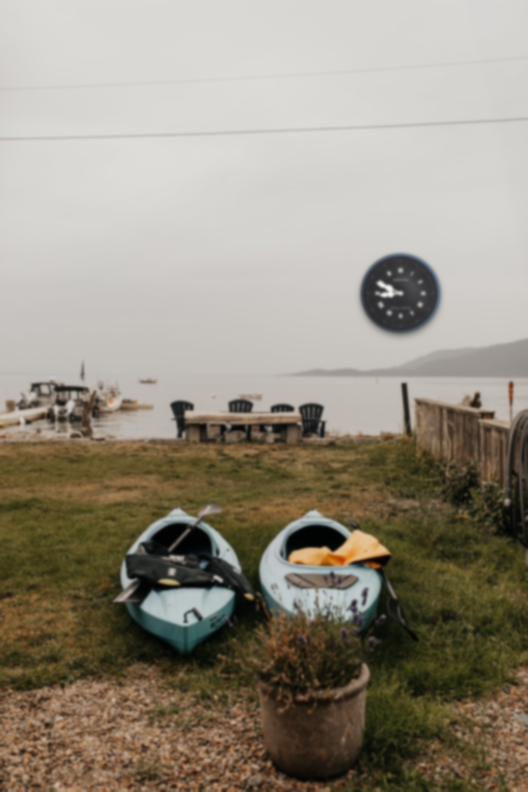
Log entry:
8h49
